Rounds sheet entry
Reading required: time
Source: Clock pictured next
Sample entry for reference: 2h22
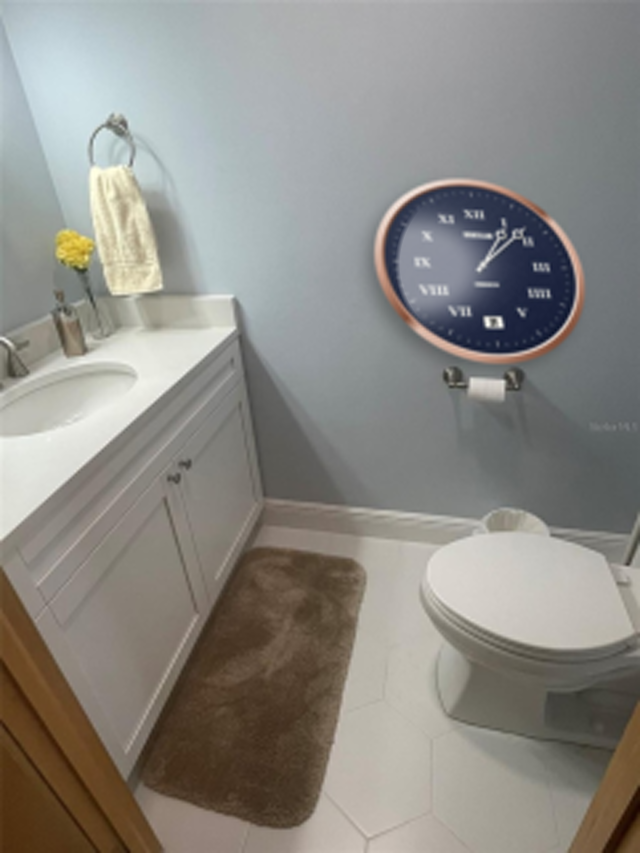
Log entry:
1h08
